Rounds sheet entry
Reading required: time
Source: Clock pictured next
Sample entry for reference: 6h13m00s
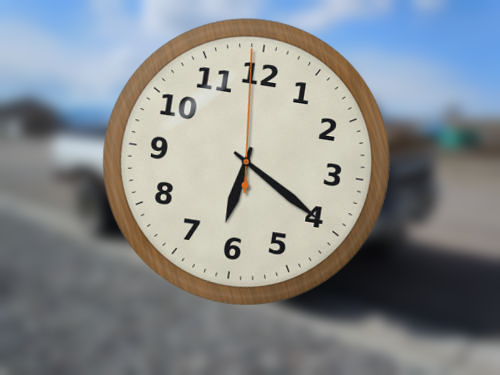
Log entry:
6h19m59s
